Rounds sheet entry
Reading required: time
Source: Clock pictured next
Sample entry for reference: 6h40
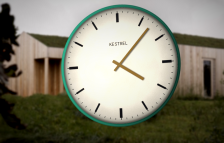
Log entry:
4h07
